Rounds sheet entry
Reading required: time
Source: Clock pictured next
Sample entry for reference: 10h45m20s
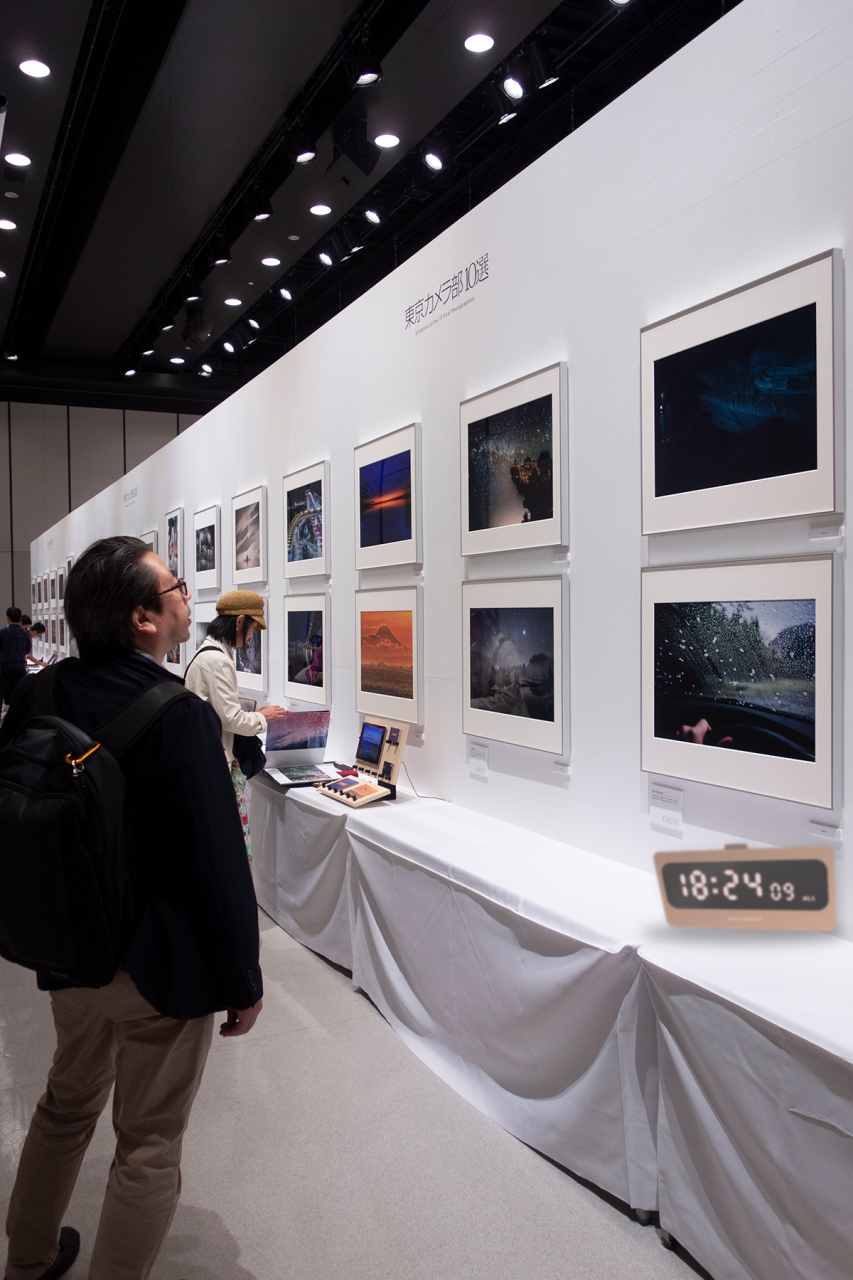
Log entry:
18h24m09s
